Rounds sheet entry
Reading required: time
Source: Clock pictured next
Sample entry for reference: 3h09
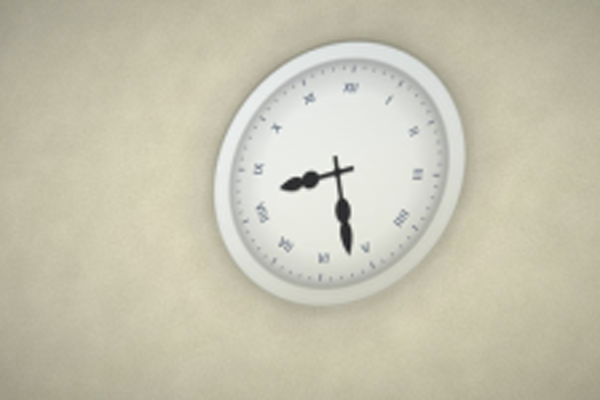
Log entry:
8h27
